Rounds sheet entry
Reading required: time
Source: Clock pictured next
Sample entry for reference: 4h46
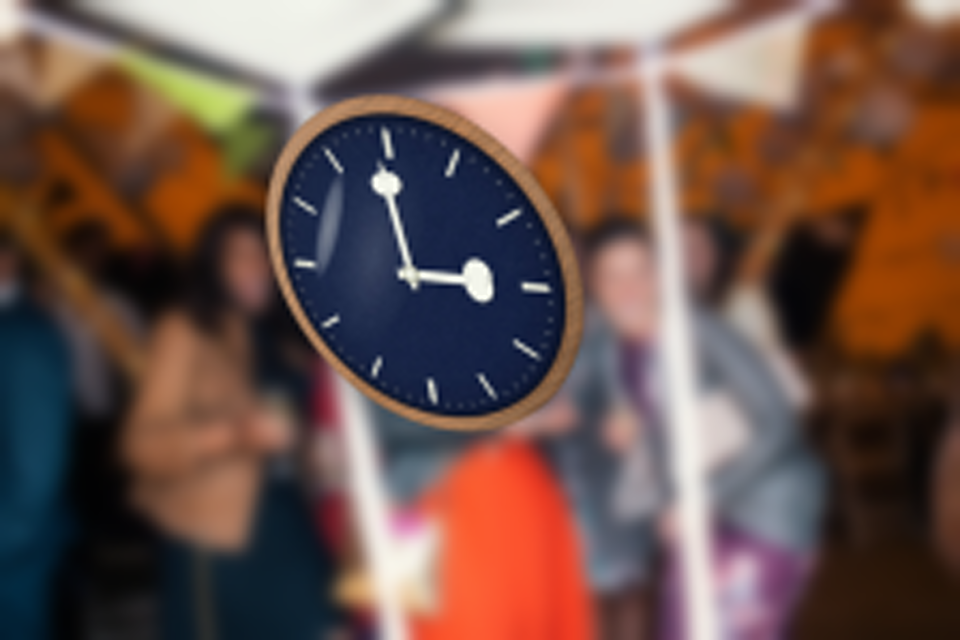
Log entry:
2h59
